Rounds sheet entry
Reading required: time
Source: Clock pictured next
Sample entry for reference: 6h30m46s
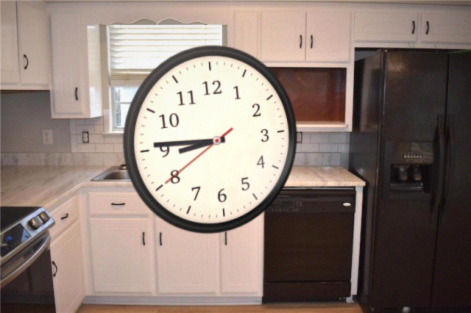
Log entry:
8h45m40s
